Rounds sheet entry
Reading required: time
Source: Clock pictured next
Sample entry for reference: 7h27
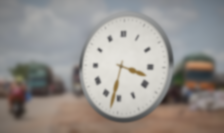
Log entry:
3h32
